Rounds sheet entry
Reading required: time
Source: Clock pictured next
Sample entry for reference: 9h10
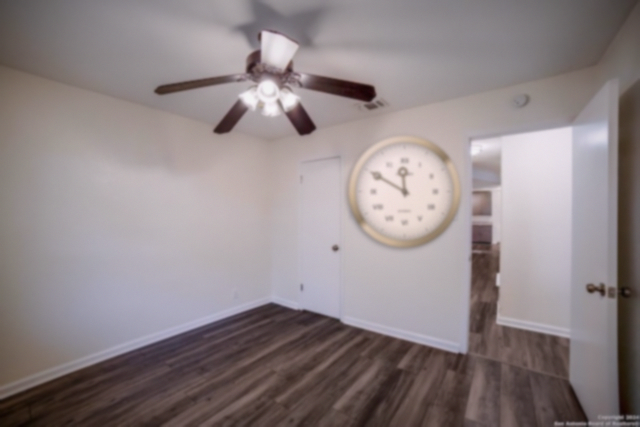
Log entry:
11h50
